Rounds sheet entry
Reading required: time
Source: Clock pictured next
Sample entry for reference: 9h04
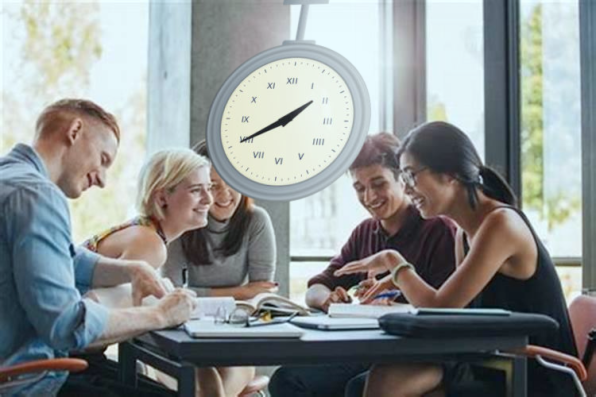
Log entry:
1h40
